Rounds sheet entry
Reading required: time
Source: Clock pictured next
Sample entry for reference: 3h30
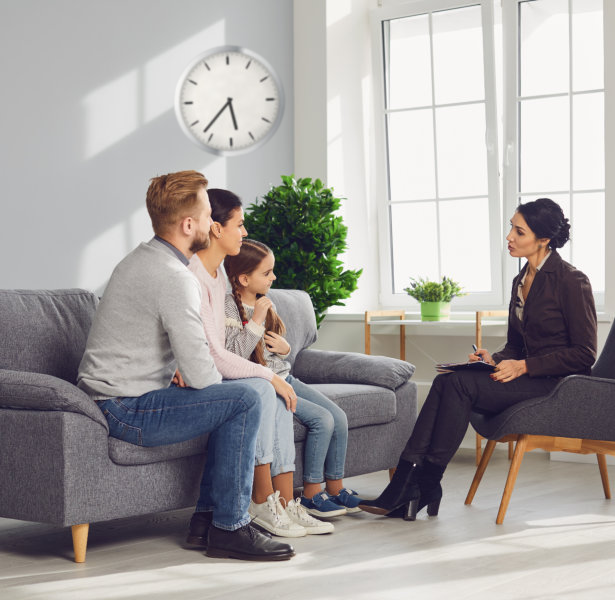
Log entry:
5h37
